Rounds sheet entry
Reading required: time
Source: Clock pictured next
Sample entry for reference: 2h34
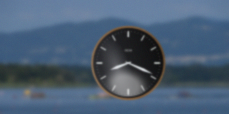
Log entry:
8h19
